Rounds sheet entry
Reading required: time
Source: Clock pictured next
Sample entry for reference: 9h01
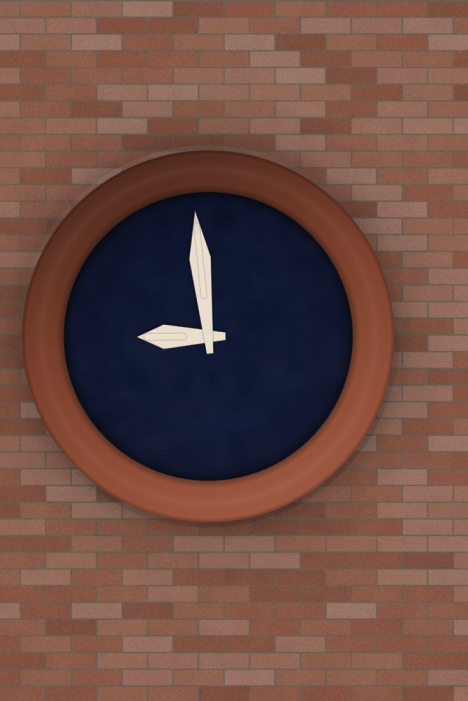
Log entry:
8h59
